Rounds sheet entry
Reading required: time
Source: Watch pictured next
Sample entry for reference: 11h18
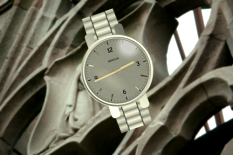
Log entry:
2h44
